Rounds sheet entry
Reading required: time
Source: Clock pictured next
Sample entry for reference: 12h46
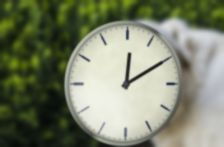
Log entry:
12h10
